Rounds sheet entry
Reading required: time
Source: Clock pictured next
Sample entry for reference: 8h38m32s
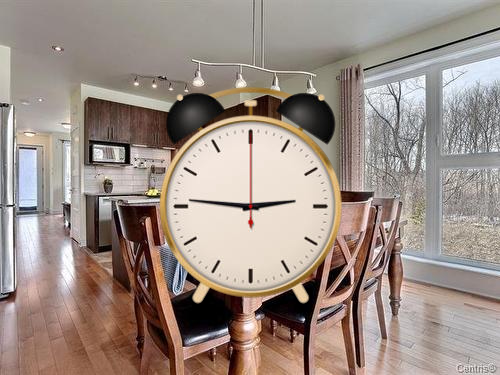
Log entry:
2h46m00s
